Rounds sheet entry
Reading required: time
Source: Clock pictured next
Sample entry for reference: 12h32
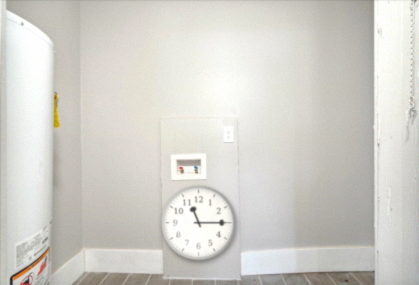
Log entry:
11h15
